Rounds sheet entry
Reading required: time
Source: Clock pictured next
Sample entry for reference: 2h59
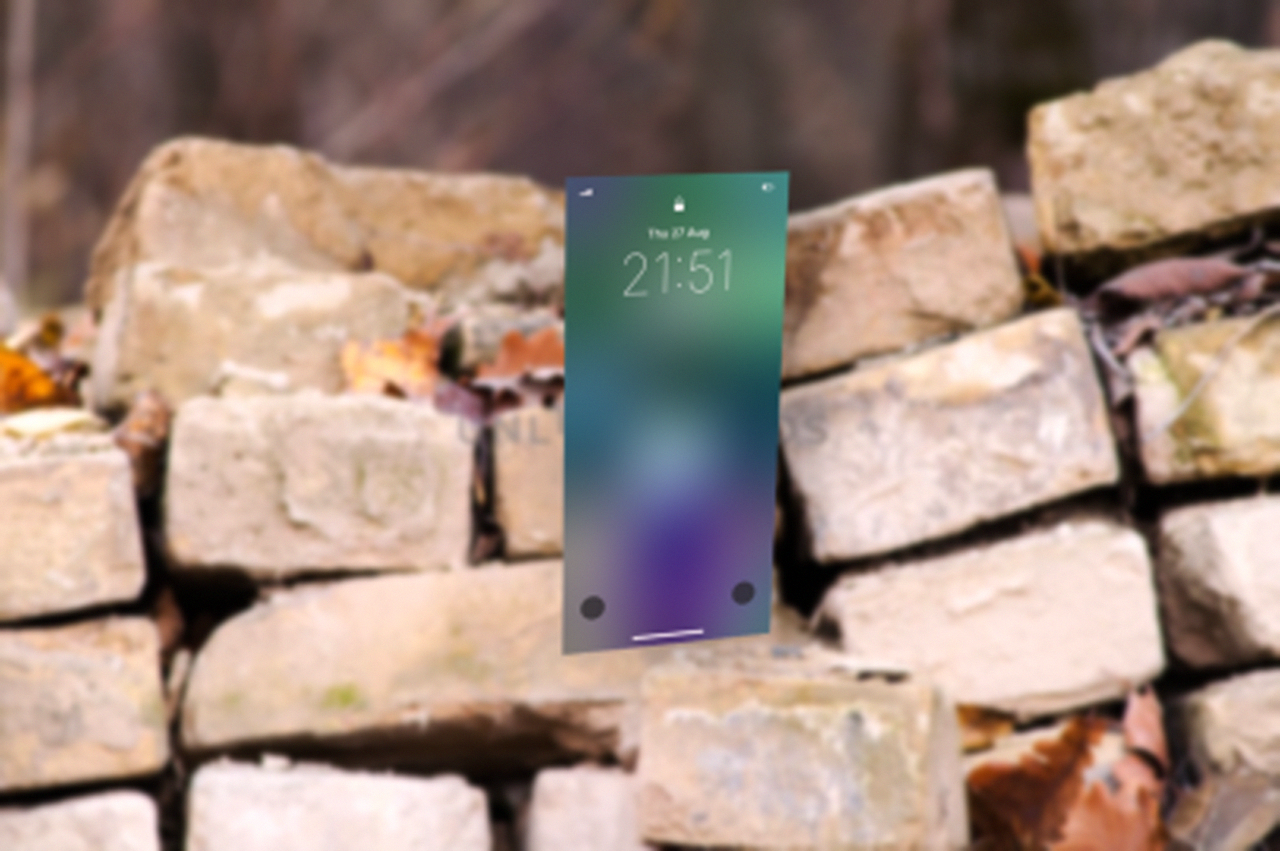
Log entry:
21h51
